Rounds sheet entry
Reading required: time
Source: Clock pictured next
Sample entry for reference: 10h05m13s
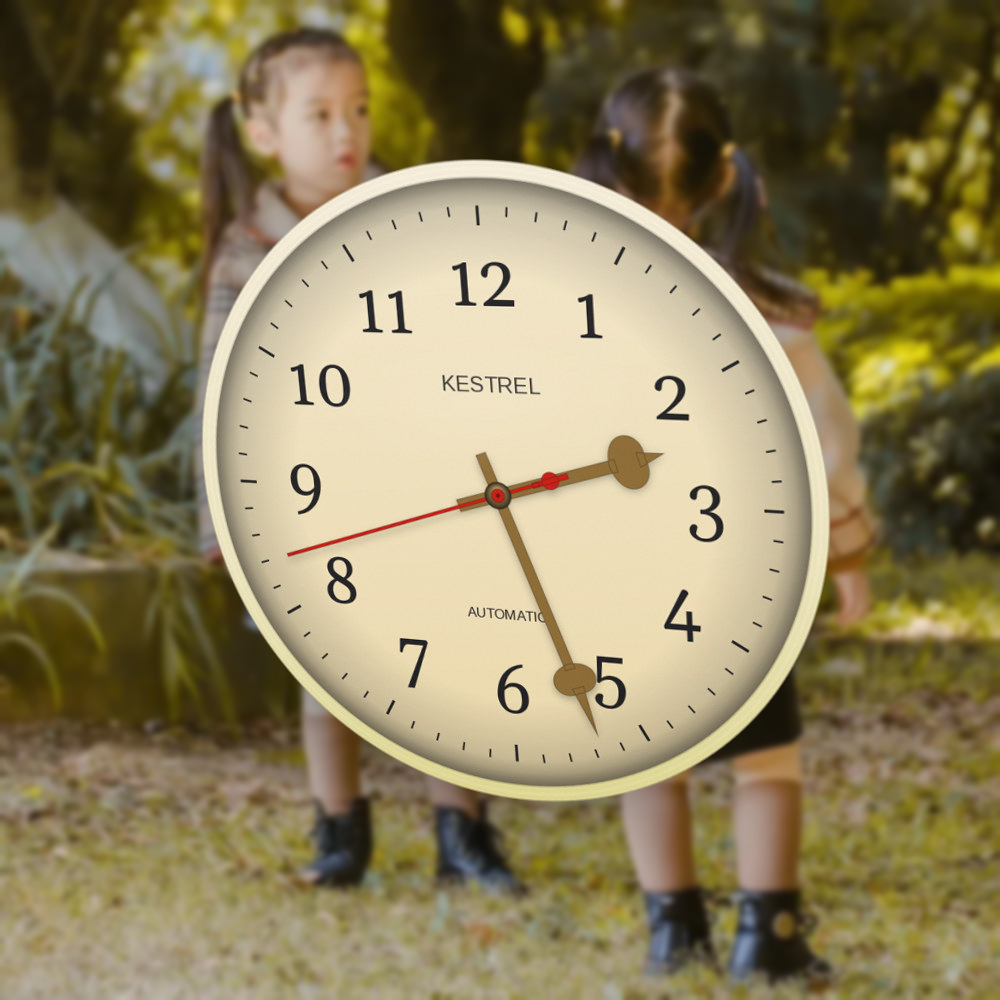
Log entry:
2h26m42s
